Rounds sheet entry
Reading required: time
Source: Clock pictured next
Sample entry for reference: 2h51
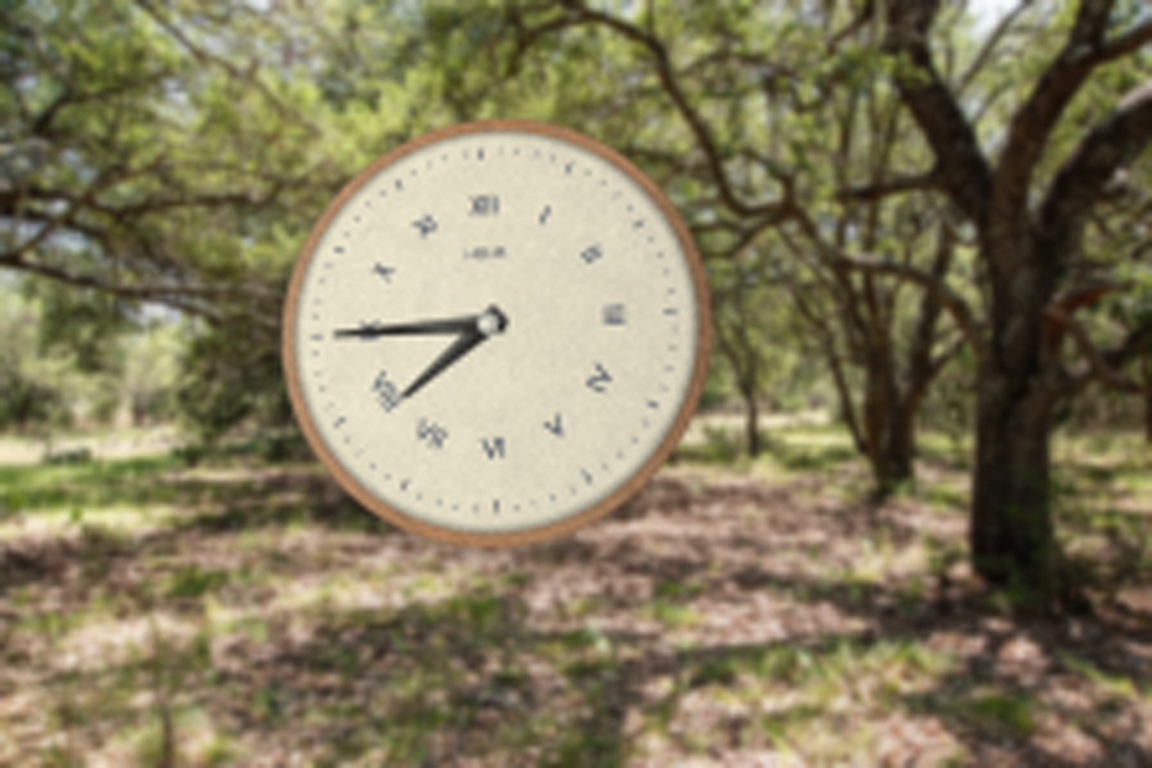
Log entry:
7h45
